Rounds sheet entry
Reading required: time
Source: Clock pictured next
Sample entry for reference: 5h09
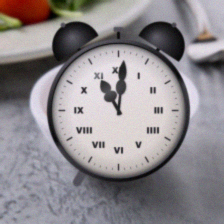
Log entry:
11h01
